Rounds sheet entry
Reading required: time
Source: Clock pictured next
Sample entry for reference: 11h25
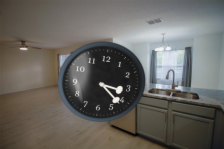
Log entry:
3h22
